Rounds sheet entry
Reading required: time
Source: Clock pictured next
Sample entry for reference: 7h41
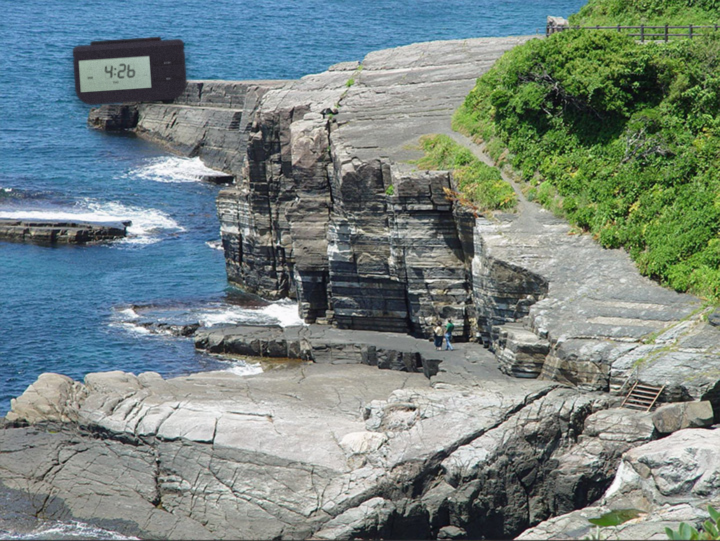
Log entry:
4h26
